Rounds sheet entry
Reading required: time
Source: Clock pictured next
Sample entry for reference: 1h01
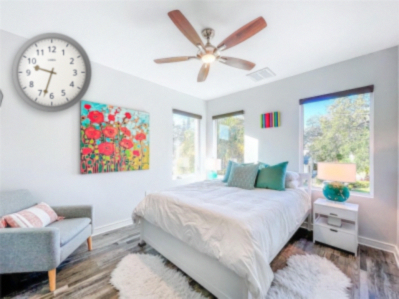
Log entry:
9h33
